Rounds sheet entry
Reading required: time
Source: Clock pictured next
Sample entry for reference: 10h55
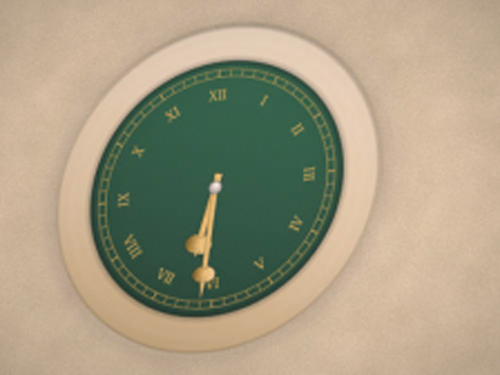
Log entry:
6h31
